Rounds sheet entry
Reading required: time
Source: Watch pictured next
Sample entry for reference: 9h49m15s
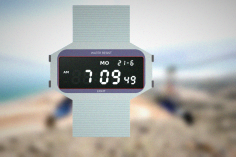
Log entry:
7h09m49s
